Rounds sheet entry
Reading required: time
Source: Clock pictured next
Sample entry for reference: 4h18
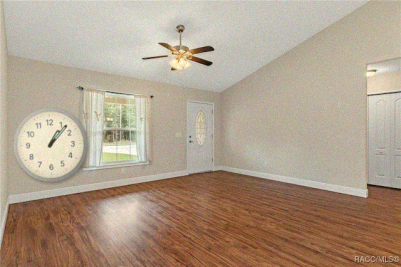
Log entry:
1h07
